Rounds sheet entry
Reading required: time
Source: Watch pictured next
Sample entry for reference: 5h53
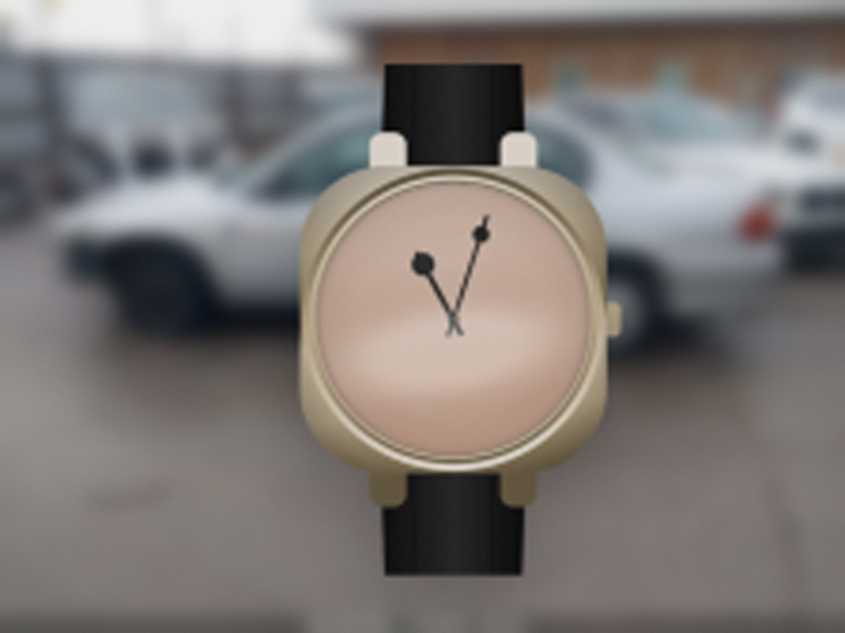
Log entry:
11h03
